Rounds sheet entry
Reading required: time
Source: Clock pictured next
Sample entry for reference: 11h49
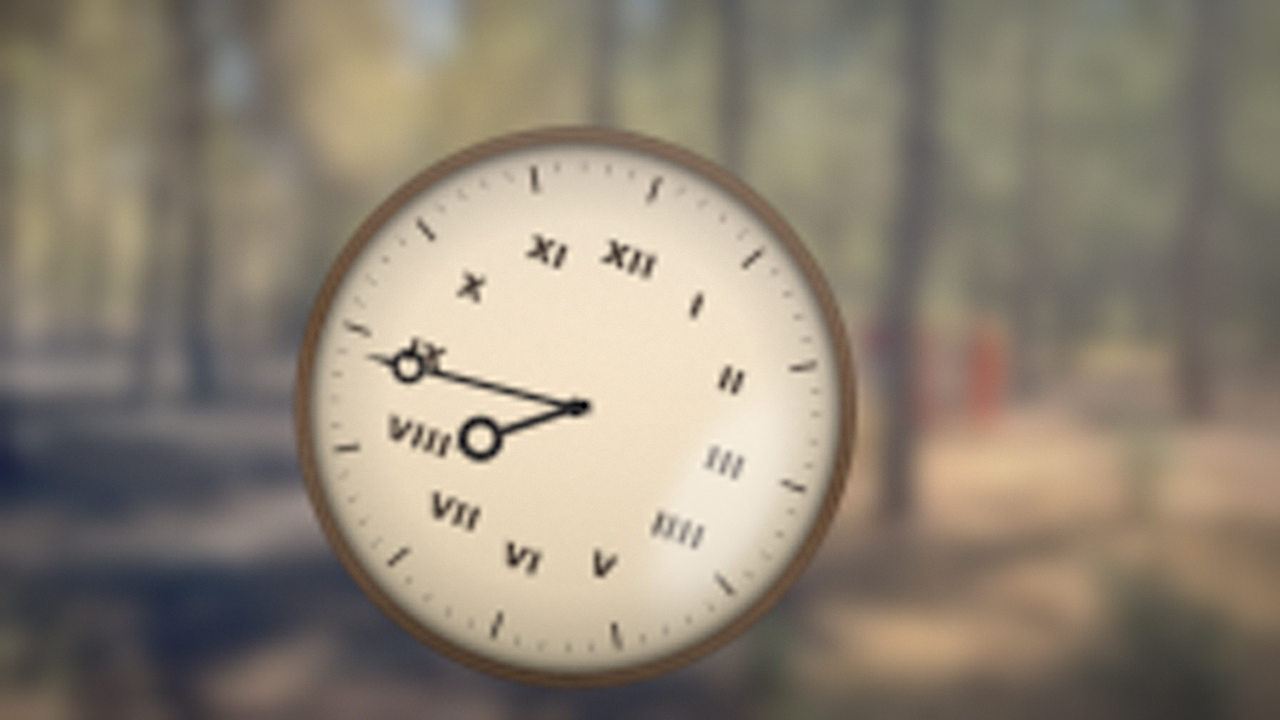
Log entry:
7h44
